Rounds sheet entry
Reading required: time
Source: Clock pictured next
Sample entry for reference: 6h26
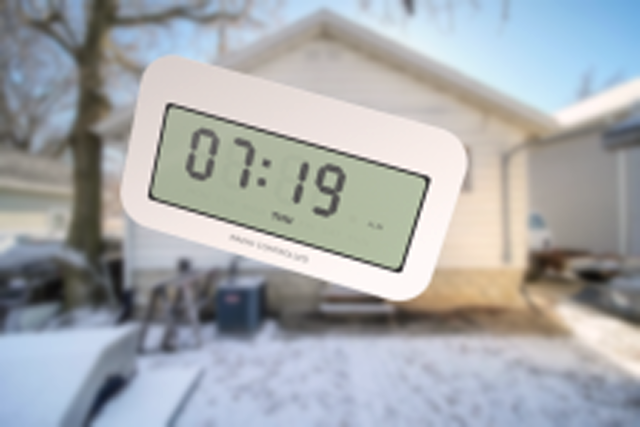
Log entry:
7h19
